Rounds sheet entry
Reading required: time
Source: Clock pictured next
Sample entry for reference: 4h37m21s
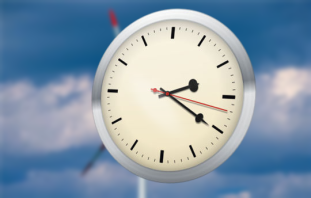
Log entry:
2h20m17s
